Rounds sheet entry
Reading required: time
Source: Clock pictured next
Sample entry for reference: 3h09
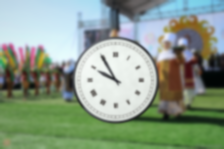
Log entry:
9h55
